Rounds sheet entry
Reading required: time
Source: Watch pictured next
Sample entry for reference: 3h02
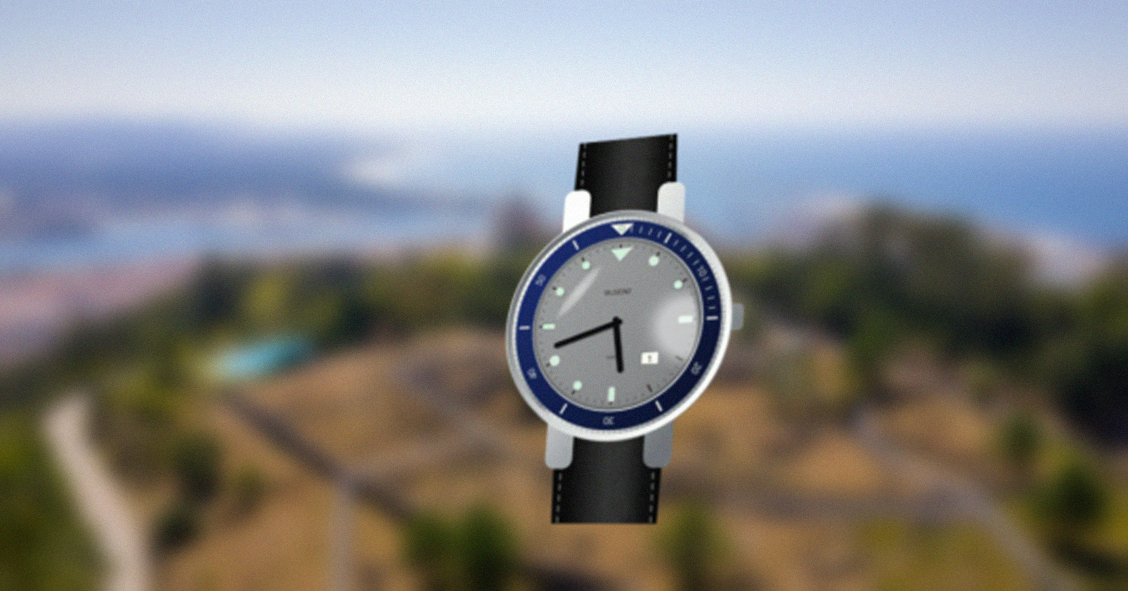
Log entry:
5h42
